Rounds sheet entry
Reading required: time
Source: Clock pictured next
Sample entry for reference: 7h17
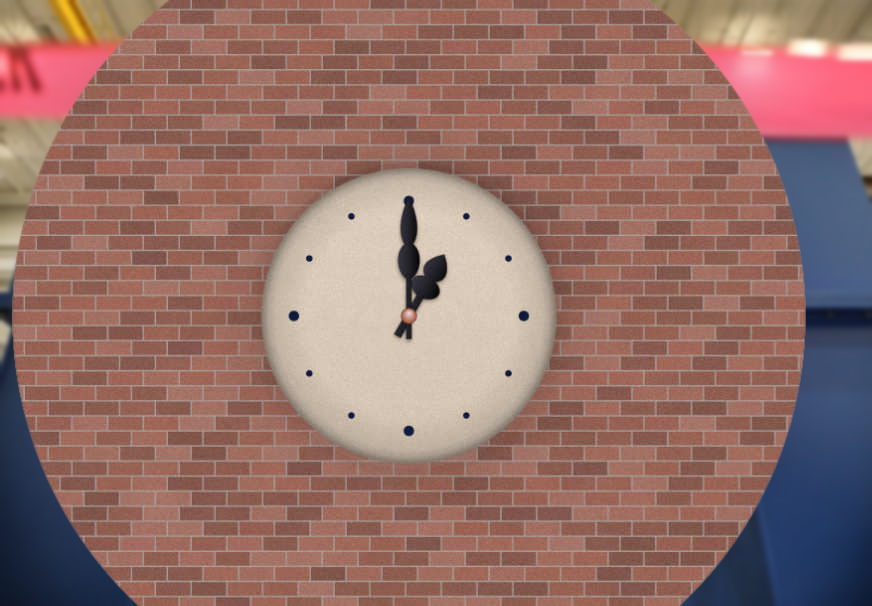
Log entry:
1h00
